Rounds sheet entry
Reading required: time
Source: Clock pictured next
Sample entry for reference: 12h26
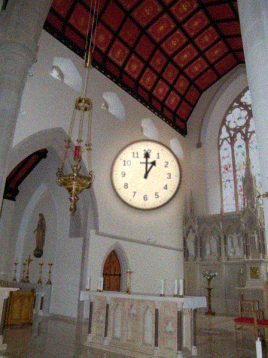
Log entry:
1h00
